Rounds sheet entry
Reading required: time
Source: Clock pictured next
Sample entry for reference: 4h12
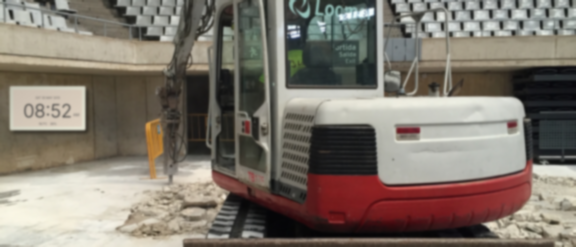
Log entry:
8h52
